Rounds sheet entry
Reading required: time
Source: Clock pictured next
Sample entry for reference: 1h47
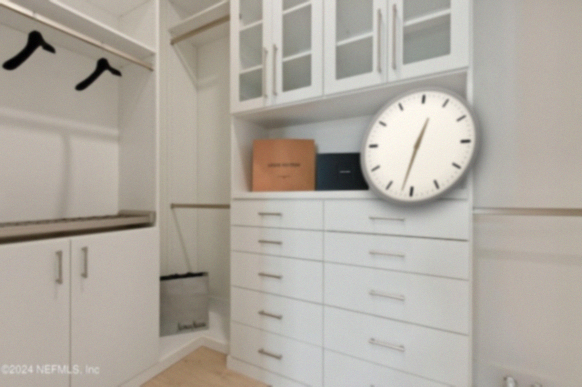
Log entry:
12h32
